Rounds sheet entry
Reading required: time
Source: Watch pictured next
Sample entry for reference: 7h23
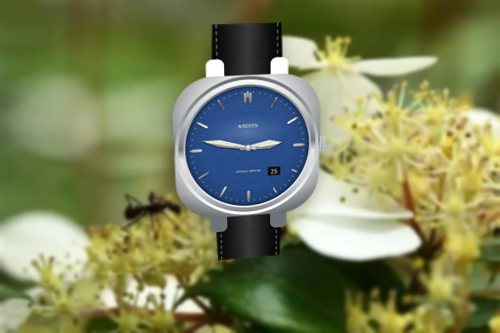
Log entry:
2h47
